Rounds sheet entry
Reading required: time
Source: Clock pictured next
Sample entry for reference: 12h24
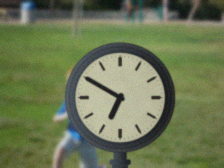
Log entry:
6h50
